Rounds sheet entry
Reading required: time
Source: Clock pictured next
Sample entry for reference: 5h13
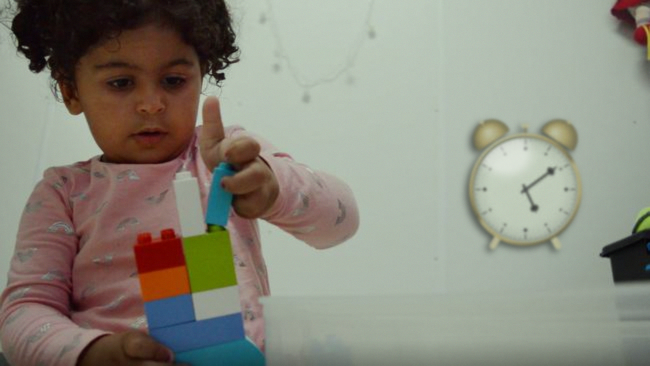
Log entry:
5h09
